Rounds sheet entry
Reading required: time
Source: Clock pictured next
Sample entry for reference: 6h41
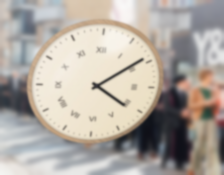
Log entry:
4h09
